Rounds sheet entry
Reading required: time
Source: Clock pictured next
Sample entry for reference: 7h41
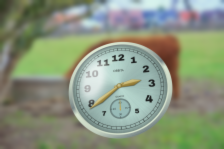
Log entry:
2h39
